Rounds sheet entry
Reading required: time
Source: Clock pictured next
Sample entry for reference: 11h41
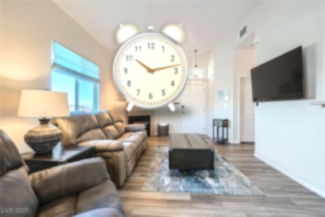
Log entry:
10h13
